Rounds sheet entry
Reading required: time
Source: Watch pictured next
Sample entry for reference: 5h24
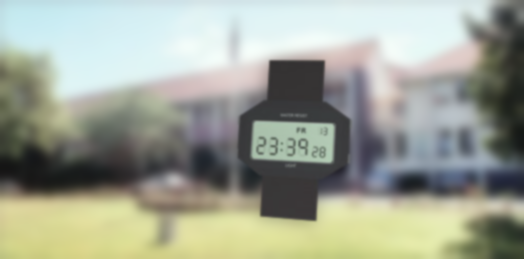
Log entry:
23h39
